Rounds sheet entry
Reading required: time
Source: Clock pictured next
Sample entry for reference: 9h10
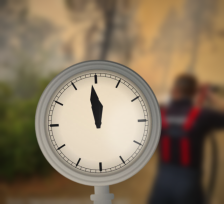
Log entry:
11h59
